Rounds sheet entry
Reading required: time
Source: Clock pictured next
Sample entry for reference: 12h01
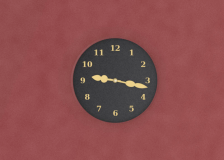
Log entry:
9h17
